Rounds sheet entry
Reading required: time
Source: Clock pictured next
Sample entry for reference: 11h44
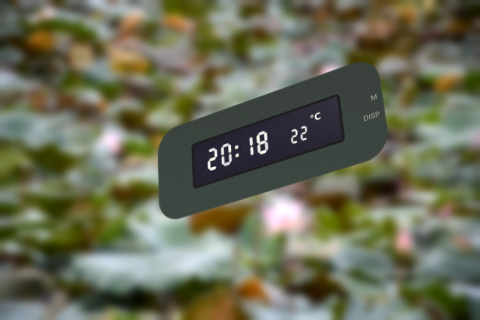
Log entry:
20h18
